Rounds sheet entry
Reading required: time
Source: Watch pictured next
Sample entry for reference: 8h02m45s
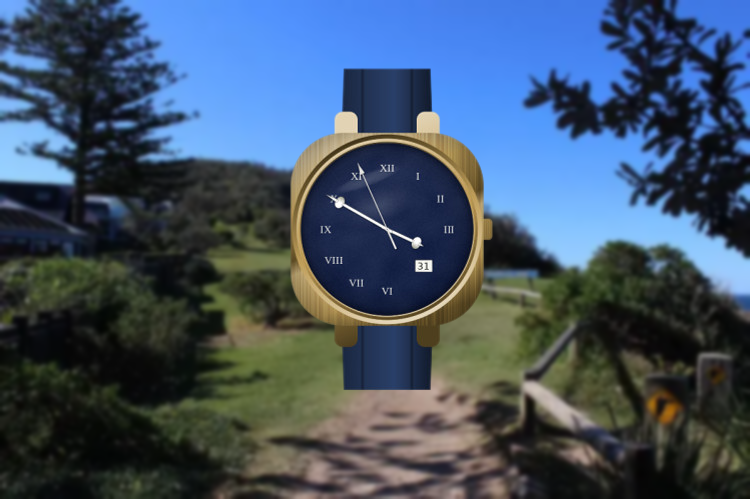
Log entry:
3h49m56s
